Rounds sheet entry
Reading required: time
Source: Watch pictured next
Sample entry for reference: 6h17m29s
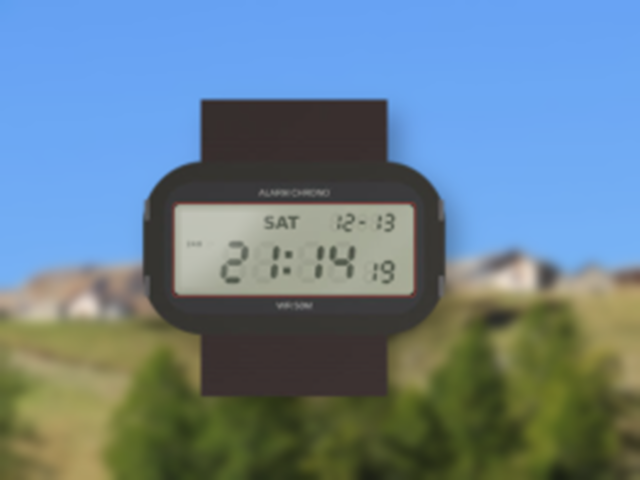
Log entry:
21h14m19s
